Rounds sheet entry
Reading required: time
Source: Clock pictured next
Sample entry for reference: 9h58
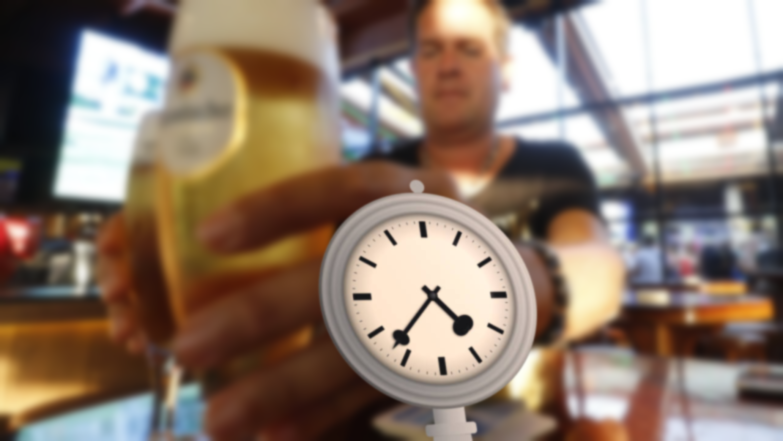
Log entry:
4h37
